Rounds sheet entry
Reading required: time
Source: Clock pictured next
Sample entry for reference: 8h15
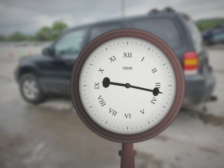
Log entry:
9h17
